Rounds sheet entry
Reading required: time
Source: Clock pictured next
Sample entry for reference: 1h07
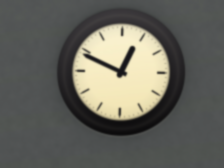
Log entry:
12h49
